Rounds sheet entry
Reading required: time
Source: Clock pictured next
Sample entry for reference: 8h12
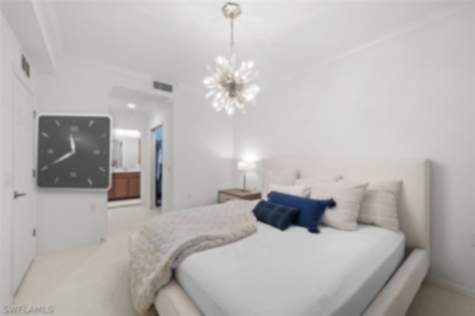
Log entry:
11h40
